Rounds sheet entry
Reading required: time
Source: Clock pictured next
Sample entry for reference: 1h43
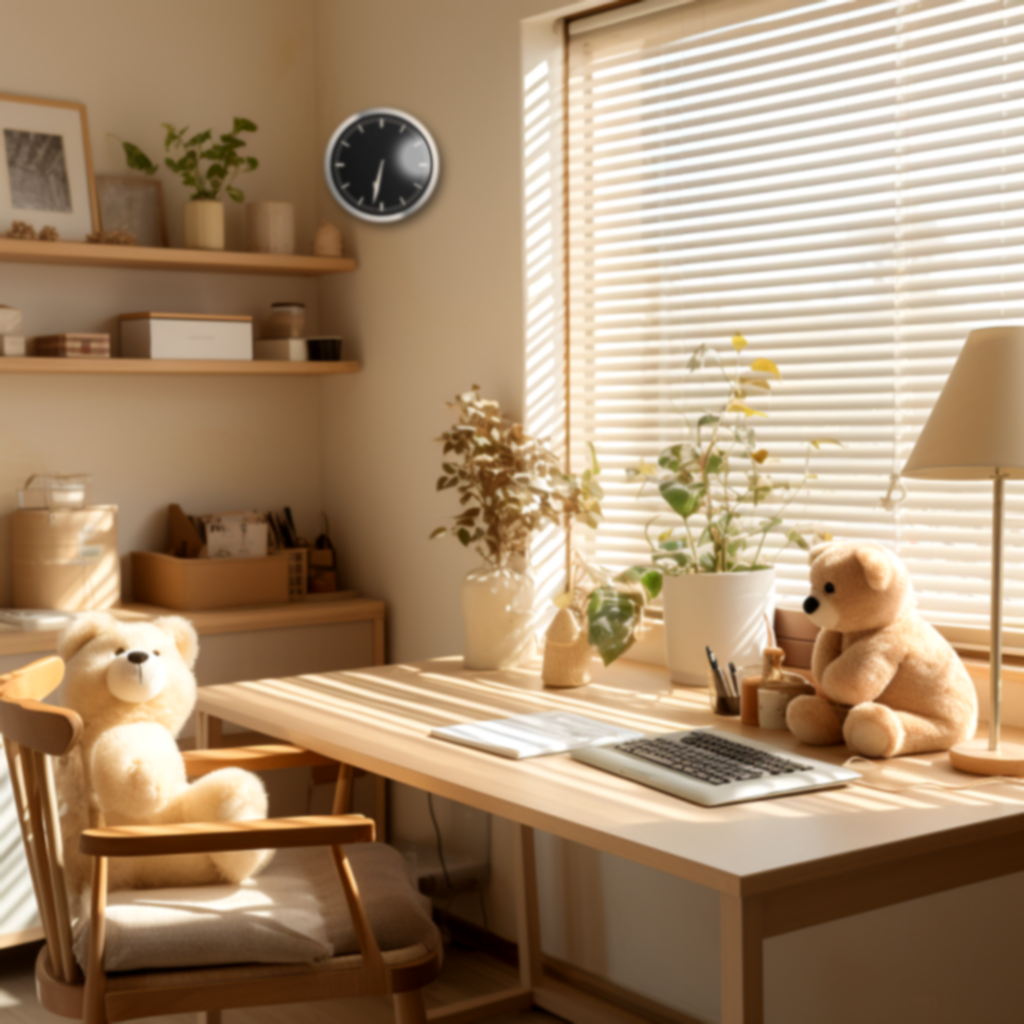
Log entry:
6h32
